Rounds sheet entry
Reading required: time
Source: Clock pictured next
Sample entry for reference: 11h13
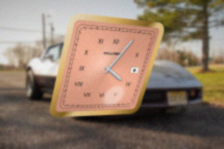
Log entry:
4h05
